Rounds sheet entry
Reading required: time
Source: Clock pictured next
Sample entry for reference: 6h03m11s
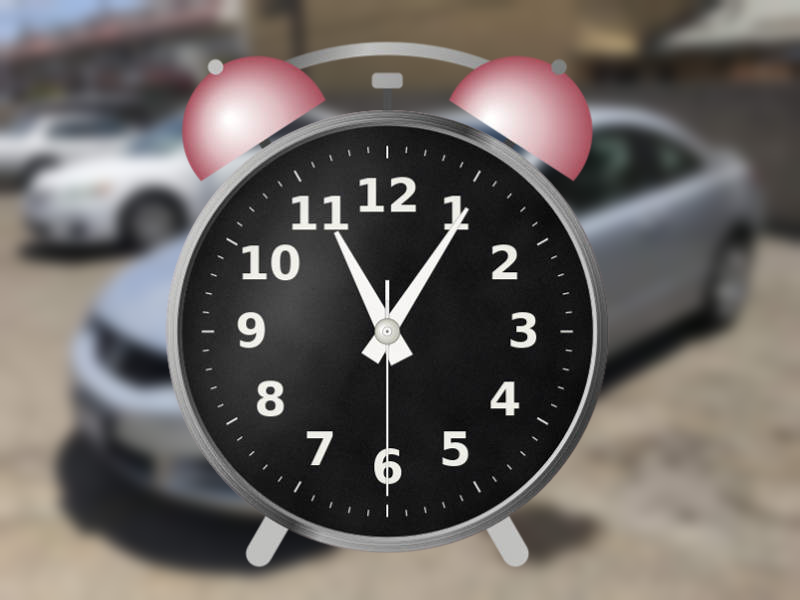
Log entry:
11h05m30s
